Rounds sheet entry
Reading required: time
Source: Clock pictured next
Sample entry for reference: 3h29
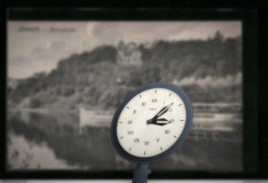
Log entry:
3h08
